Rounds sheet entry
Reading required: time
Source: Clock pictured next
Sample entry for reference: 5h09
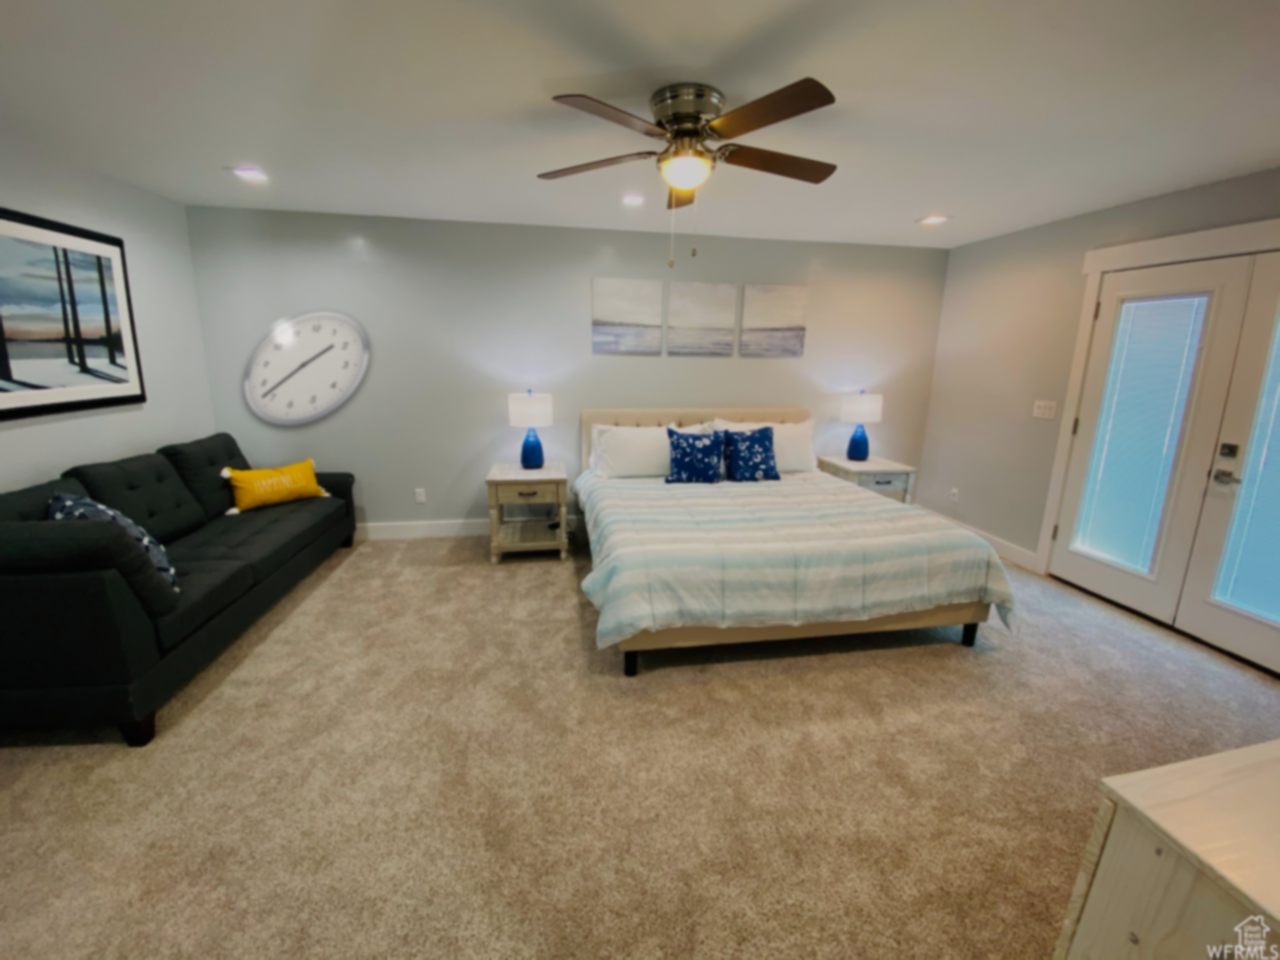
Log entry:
1h37
